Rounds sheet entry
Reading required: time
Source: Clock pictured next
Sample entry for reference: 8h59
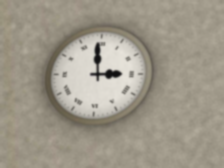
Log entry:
2h59
